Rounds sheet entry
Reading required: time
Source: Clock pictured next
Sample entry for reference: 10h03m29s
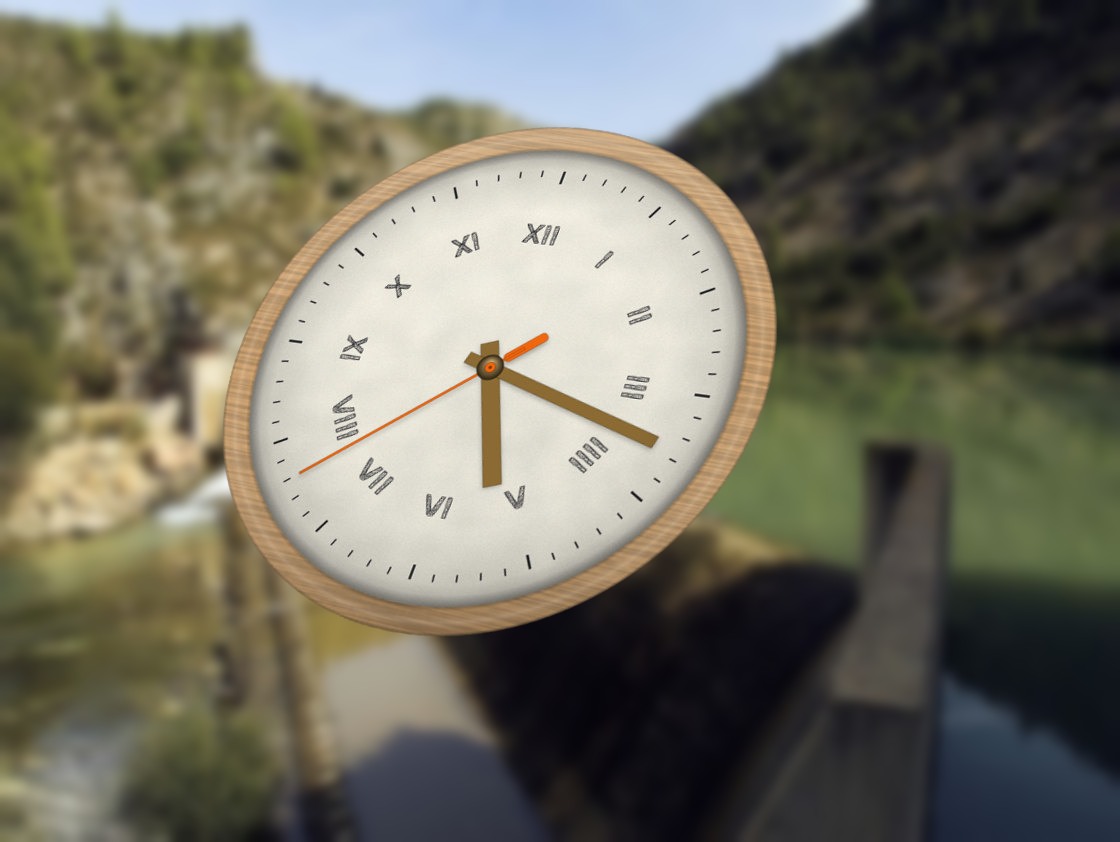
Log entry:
5h17m38s
